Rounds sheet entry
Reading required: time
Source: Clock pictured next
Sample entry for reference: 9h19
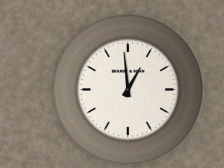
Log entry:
12h59
